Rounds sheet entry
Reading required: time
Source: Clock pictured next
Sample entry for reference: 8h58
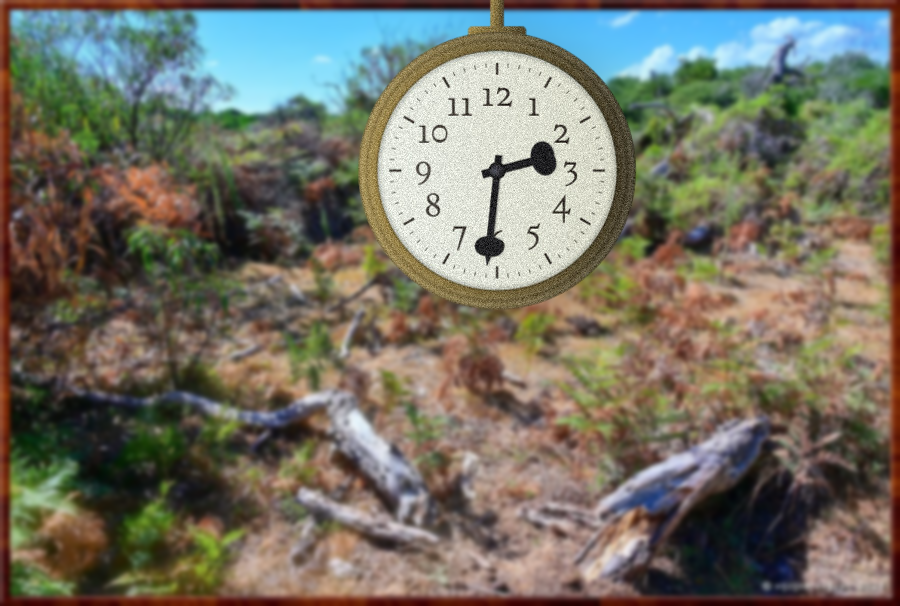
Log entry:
2h31
